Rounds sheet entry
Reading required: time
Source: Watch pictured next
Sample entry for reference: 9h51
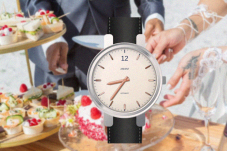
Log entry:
8h36
